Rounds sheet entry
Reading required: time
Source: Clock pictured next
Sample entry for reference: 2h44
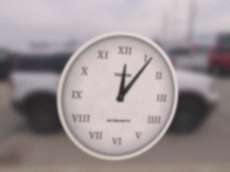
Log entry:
12h06
